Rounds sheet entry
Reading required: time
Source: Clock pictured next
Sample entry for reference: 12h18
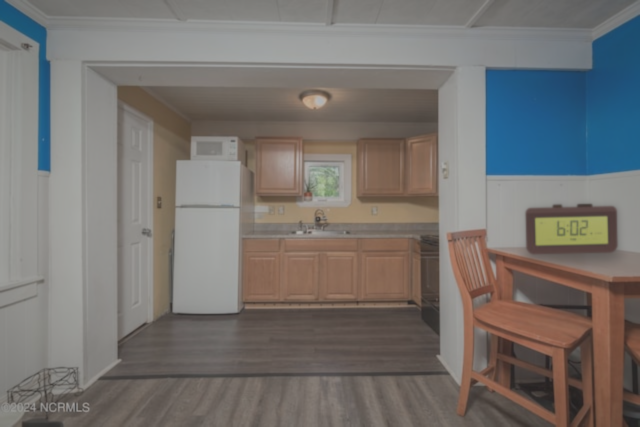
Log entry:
6h02
